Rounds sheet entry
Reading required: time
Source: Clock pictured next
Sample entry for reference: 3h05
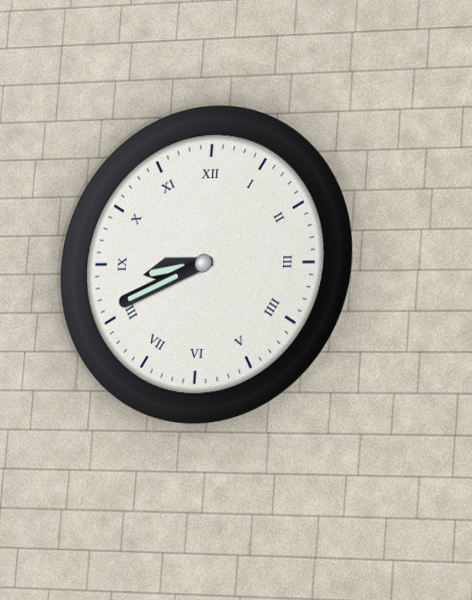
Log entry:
8h41
